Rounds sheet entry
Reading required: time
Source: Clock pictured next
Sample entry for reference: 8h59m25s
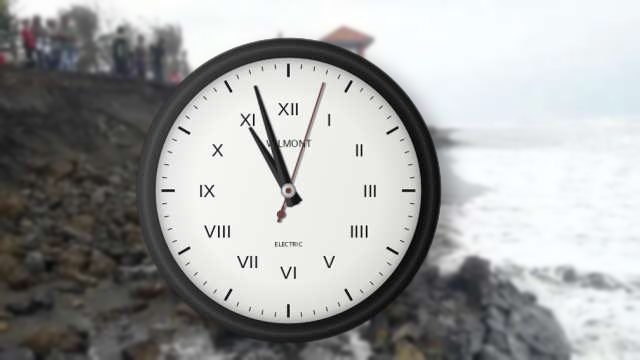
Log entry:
10h57m03s
